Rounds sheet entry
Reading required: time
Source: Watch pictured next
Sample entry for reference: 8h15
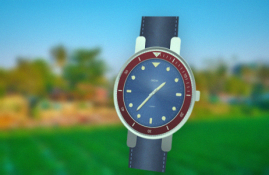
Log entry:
1h37
